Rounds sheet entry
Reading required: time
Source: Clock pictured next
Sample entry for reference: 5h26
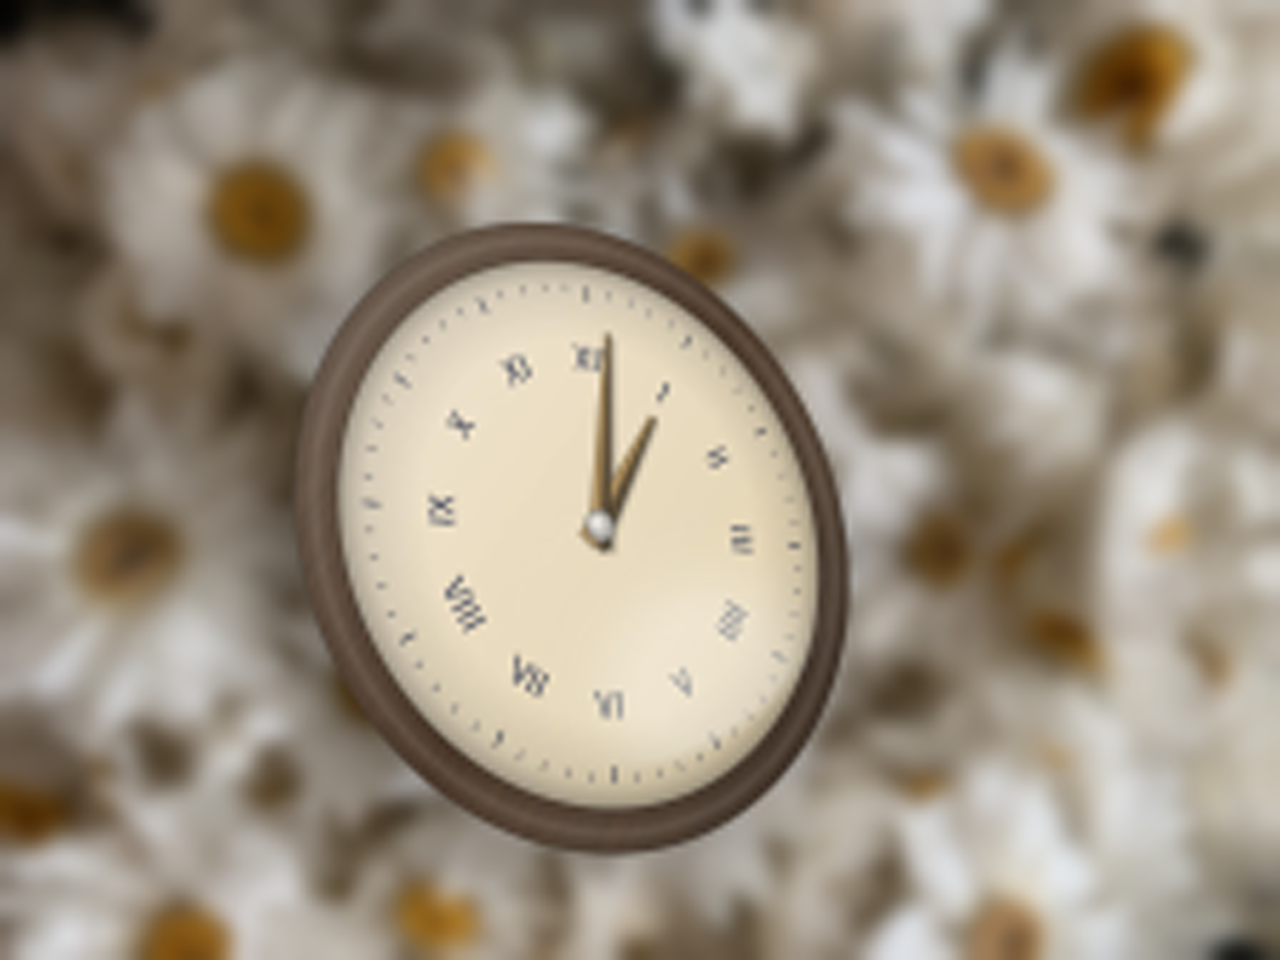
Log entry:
1h01
